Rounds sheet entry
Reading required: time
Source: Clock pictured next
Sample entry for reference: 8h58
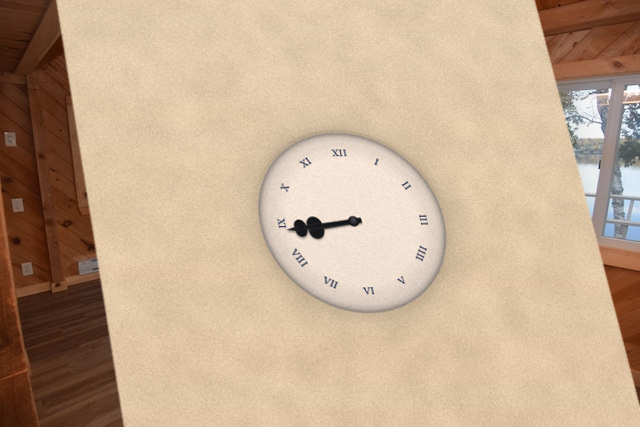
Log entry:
8h44
